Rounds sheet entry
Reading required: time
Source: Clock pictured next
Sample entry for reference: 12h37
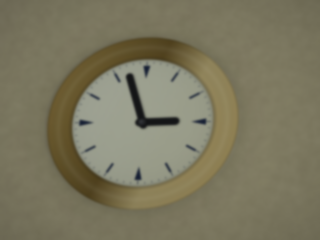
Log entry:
2h57
